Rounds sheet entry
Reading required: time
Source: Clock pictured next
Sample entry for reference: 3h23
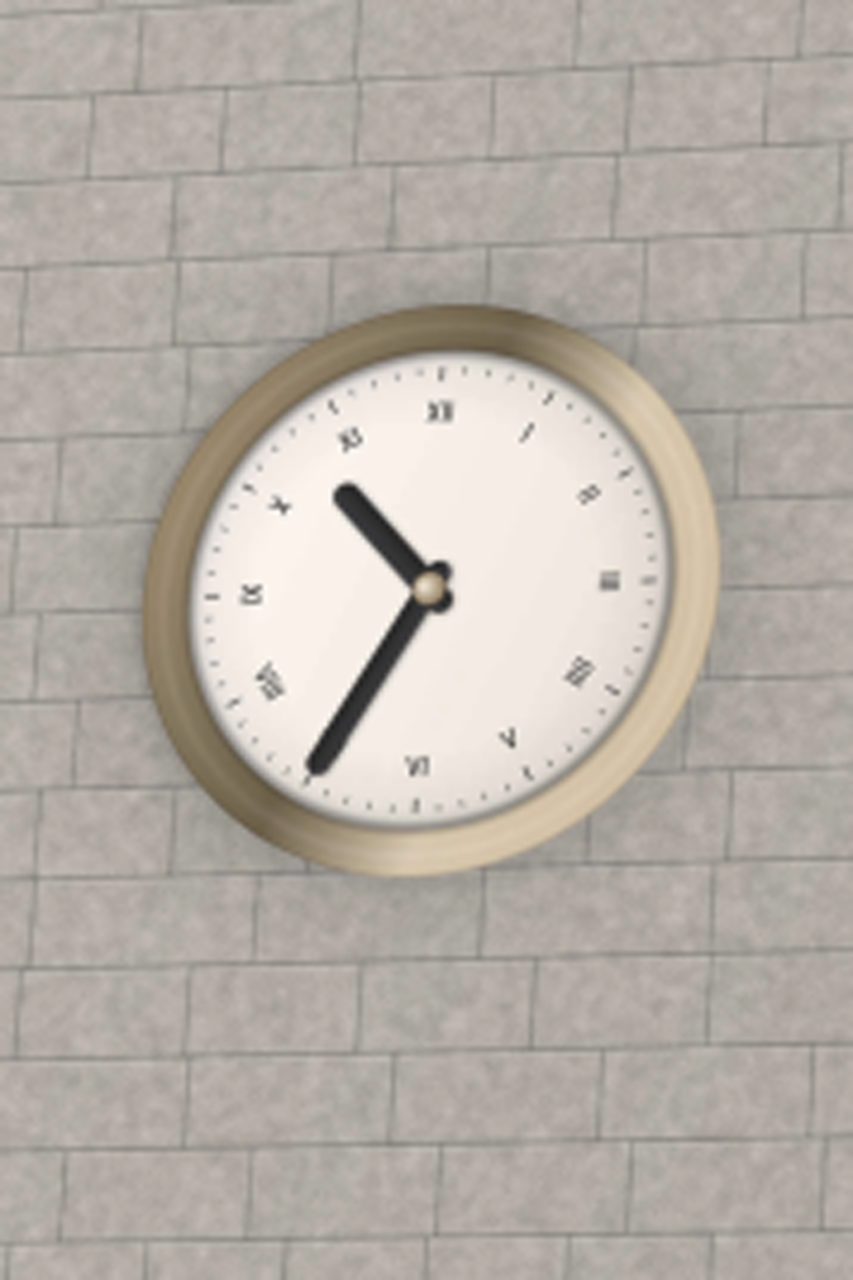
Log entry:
10h35
